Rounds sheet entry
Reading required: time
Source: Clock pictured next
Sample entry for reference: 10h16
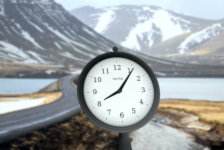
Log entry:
8h06
